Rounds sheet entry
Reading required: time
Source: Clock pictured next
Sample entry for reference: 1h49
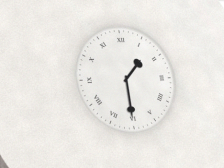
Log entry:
1h30
